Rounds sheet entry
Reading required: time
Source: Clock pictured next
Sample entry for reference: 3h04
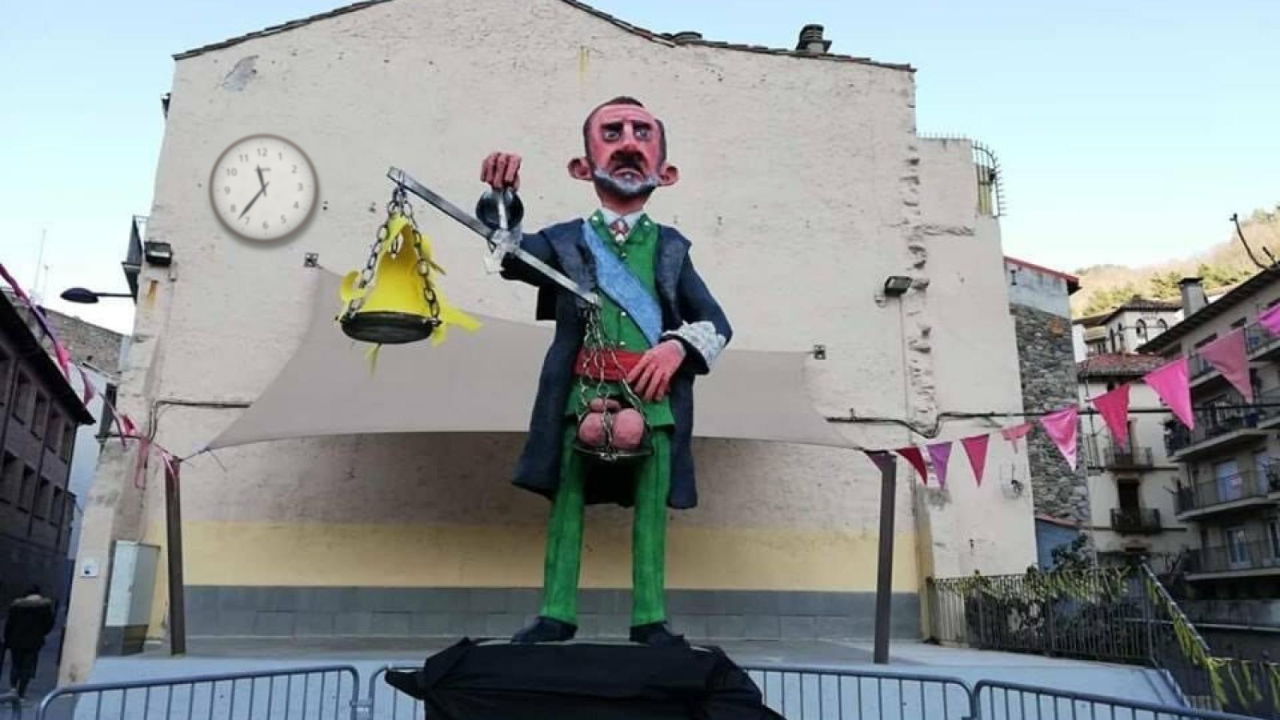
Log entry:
11h37
